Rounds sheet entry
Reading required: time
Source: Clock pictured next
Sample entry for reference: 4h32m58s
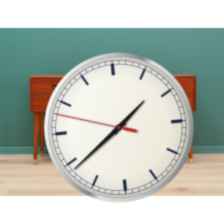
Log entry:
1h38m48s
